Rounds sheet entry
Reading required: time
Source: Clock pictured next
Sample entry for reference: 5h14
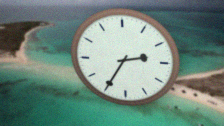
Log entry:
2h35
